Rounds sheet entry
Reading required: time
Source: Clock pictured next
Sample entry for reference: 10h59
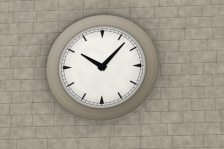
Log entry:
10h07
